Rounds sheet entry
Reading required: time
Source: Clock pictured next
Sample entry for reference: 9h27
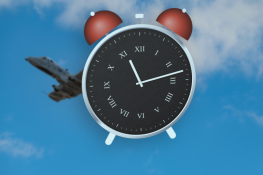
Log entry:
11h13
